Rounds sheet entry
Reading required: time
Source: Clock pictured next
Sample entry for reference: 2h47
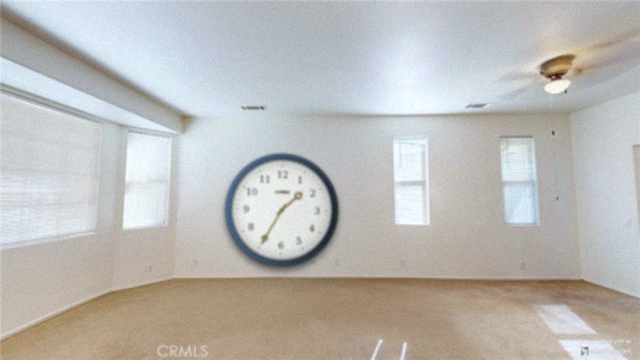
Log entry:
1h35
